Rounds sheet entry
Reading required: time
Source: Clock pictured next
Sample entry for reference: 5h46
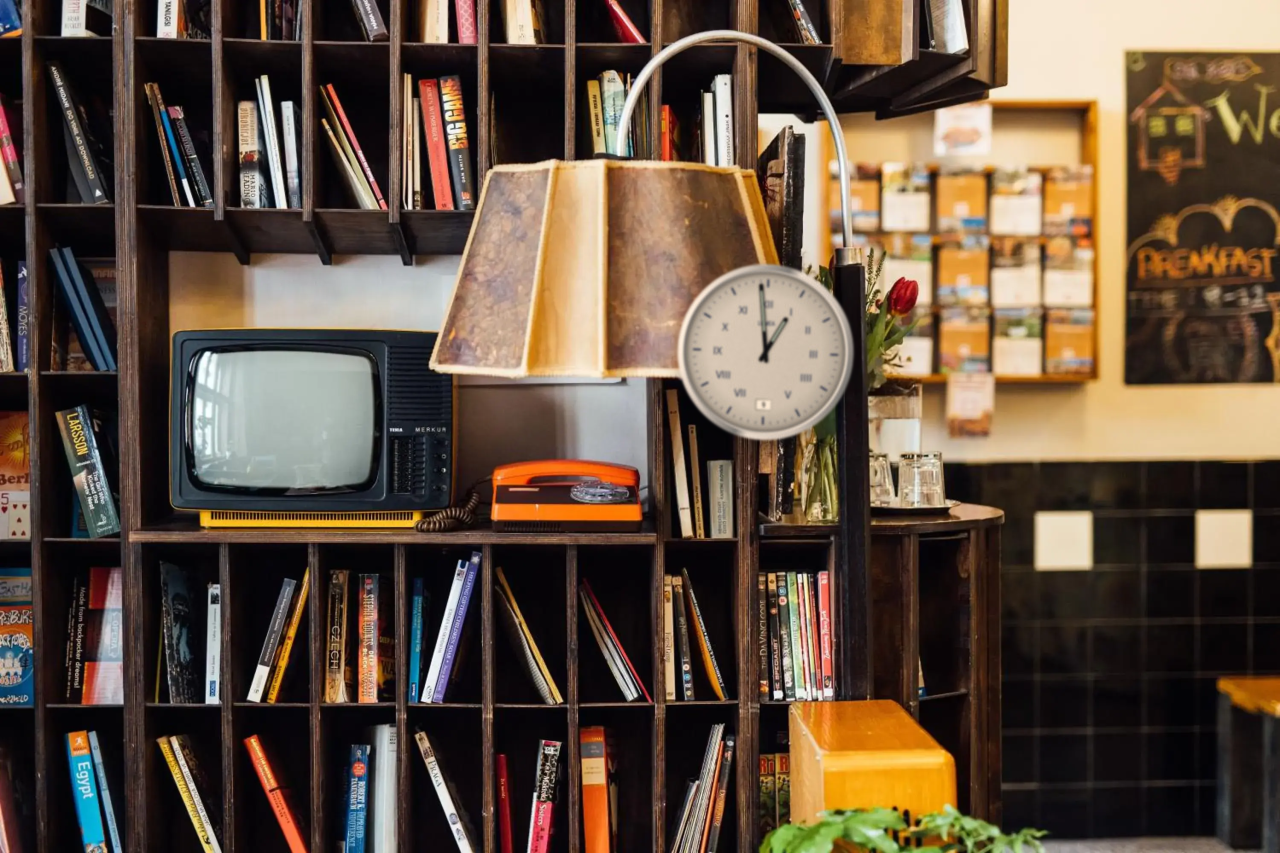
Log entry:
12h59
